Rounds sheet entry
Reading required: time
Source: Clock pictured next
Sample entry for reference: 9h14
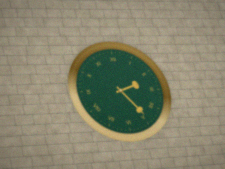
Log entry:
2h24
